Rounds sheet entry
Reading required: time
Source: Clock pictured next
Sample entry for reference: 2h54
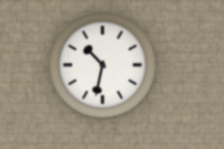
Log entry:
10h32
